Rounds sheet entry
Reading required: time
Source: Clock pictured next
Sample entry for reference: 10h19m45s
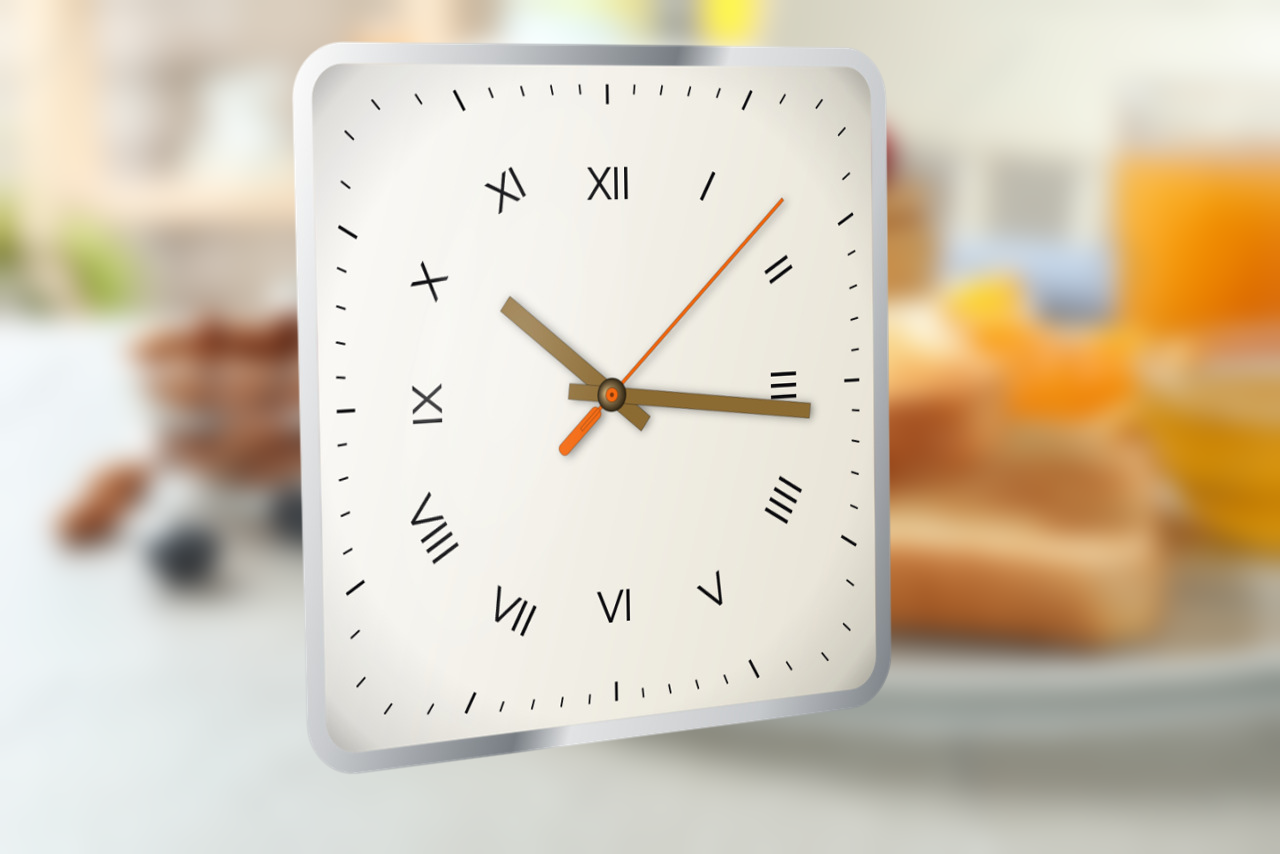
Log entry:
10h16m08s
